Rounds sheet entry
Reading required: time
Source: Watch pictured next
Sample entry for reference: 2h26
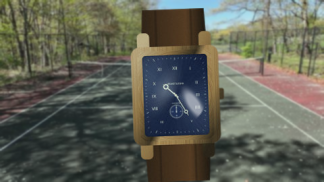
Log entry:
10h25
